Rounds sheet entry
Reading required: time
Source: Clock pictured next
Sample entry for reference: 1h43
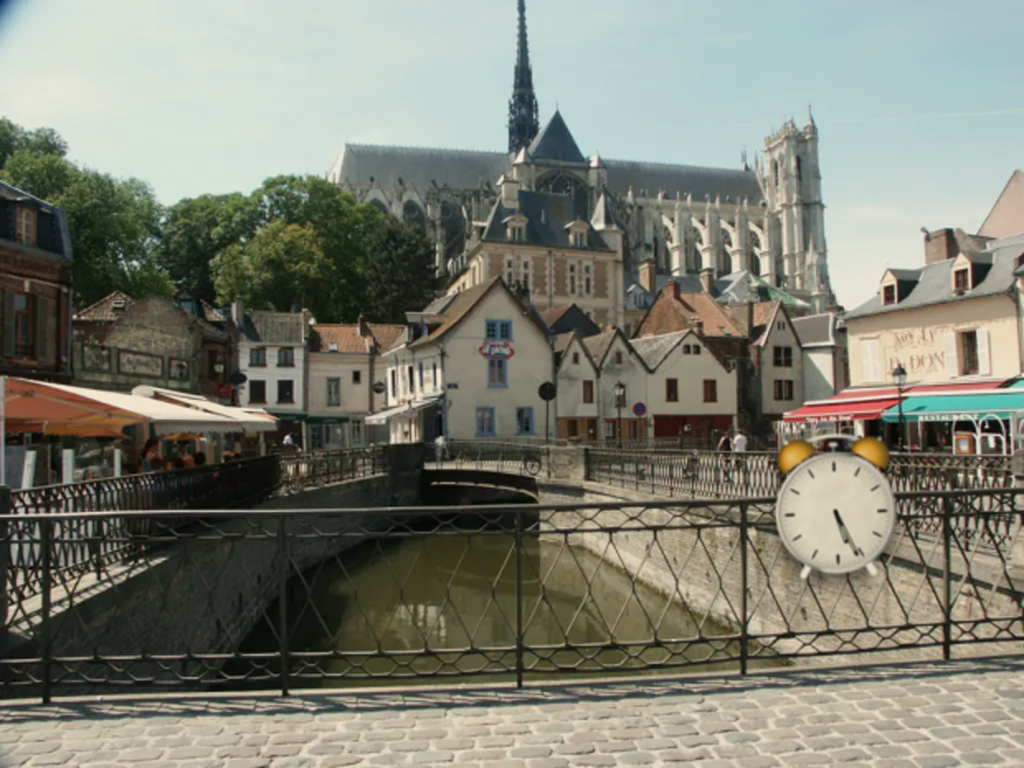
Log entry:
5h26
